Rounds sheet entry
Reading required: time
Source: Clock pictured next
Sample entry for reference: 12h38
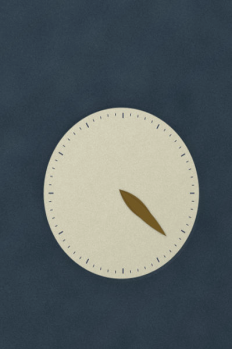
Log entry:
4h22
